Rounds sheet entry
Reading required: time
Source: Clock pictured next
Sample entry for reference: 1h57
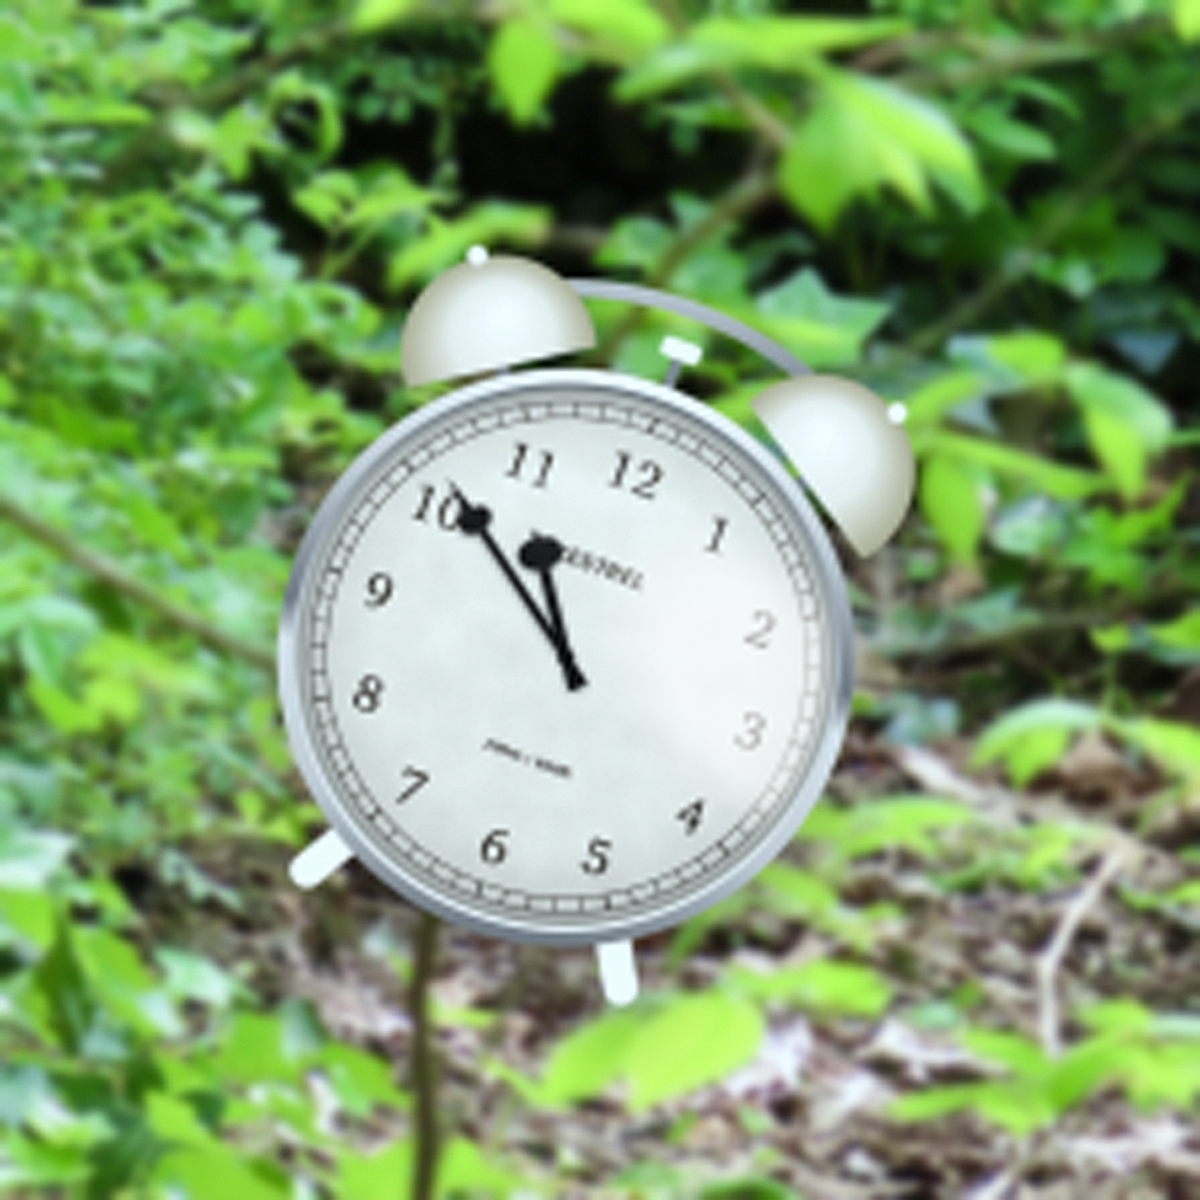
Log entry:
10h51
